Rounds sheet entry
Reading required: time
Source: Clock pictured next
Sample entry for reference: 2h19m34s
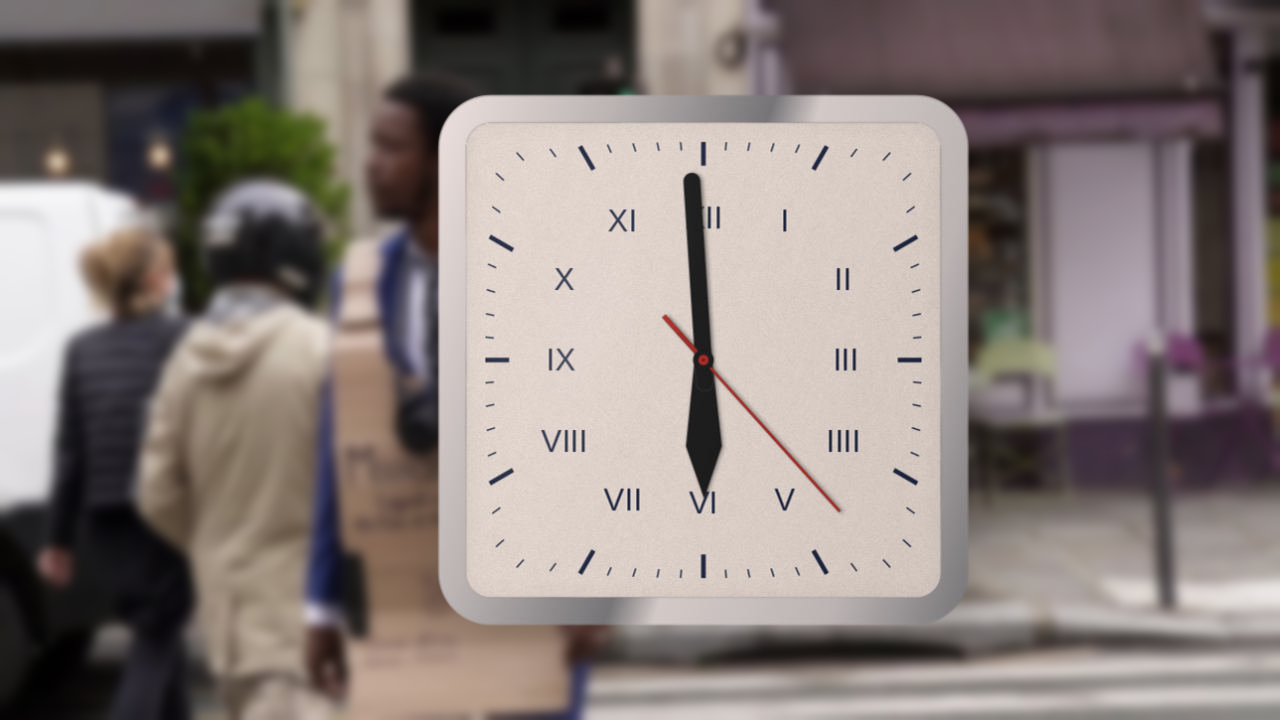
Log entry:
5h59m23s
